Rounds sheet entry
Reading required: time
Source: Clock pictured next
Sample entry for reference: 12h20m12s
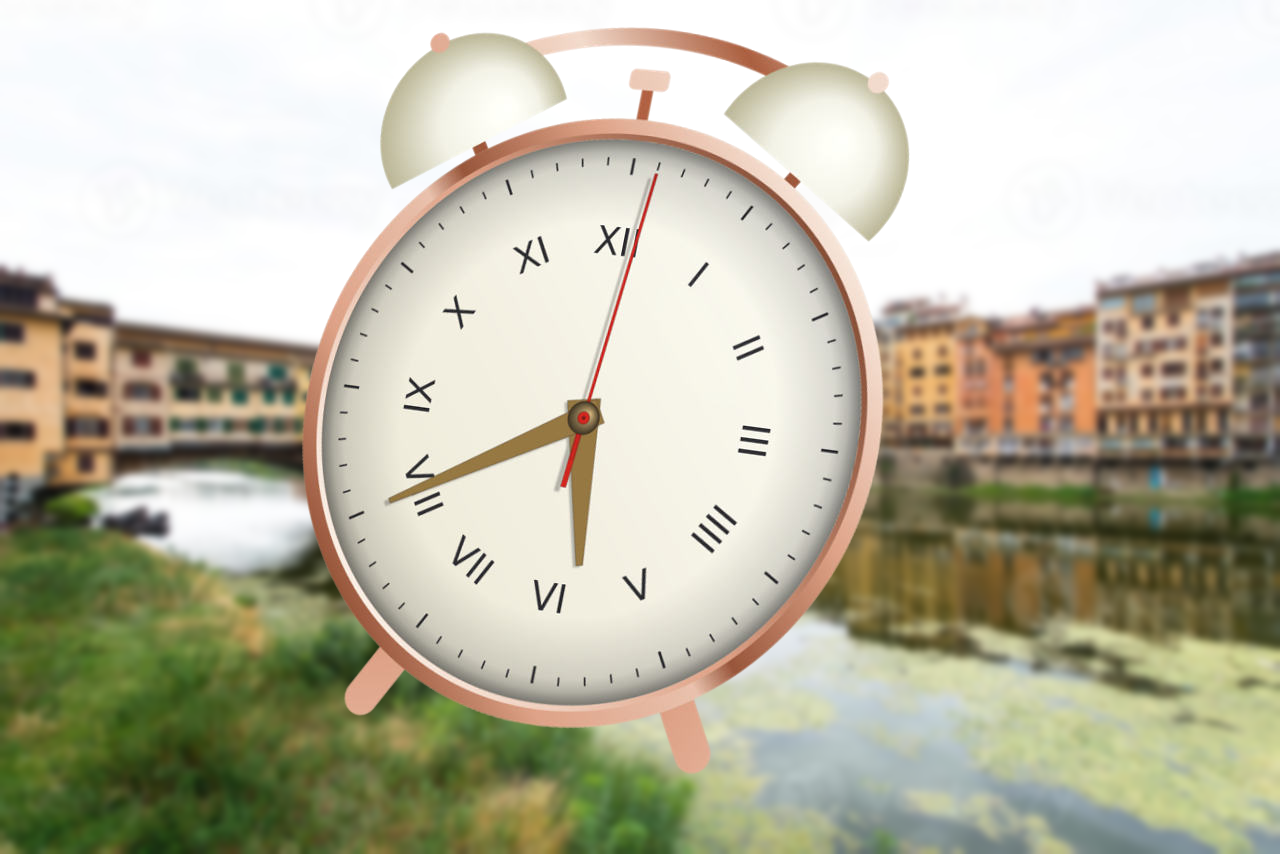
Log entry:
5h40m01s
